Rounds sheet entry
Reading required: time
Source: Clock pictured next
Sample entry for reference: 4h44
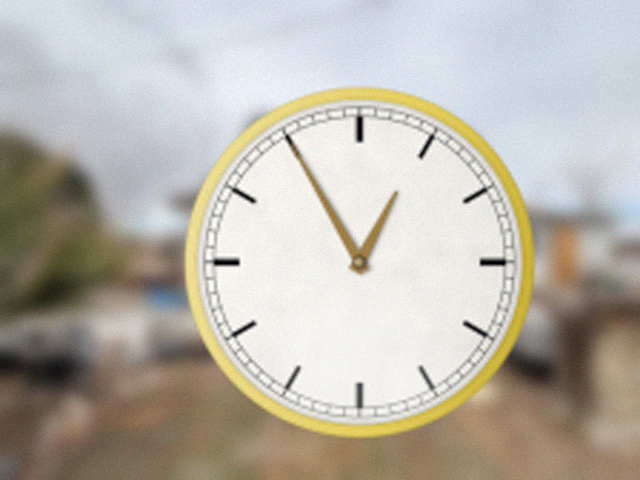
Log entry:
12h55
